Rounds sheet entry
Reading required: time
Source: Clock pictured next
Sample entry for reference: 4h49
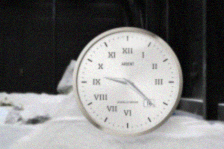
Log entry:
9h22
